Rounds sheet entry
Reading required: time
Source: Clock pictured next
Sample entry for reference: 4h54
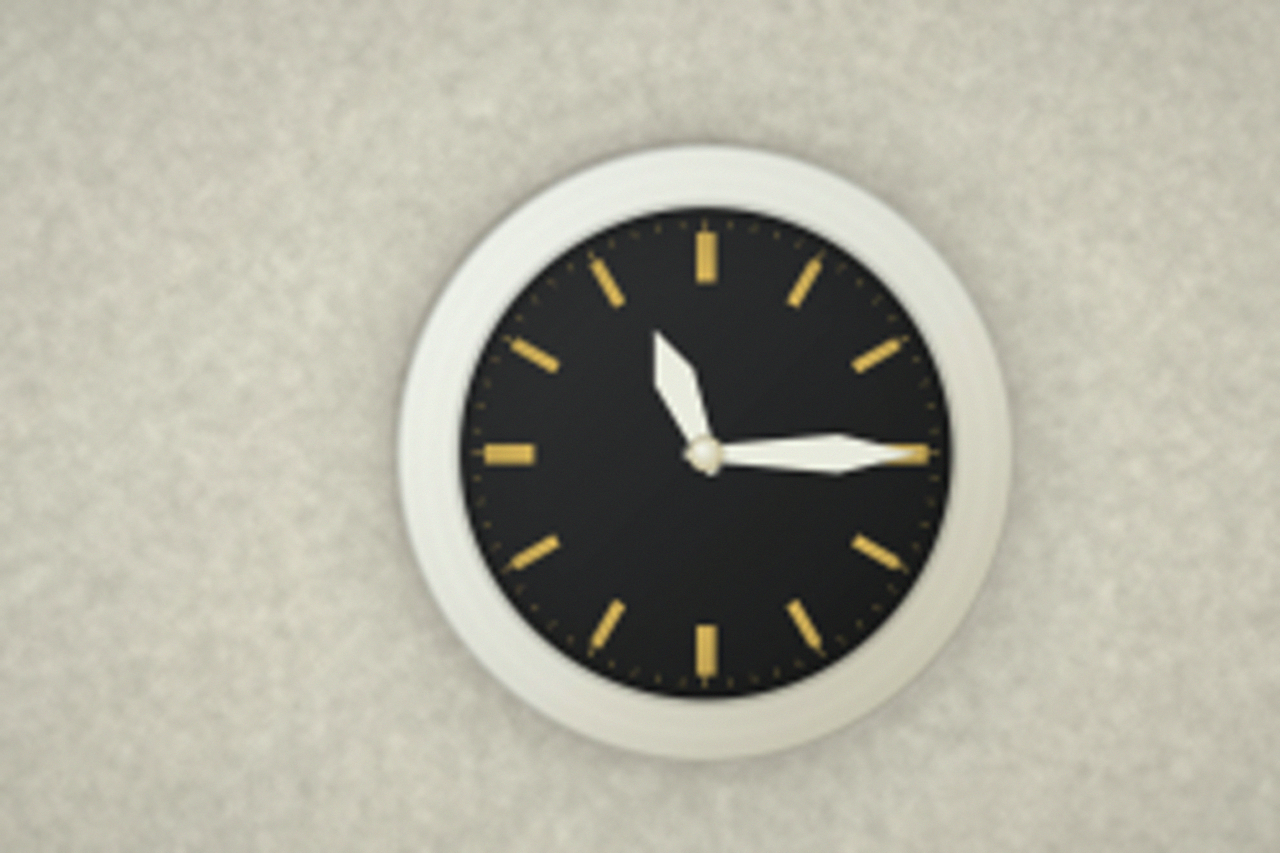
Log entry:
11h15
